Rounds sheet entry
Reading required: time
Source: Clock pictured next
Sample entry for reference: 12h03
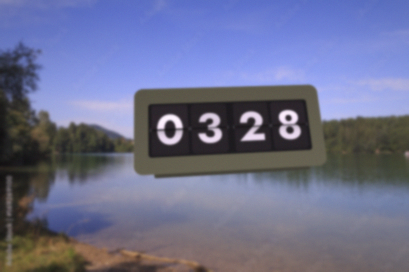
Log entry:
3h28
